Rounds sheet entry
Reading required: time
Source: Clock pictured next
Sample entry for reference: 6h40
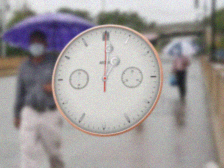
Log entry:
1h01
